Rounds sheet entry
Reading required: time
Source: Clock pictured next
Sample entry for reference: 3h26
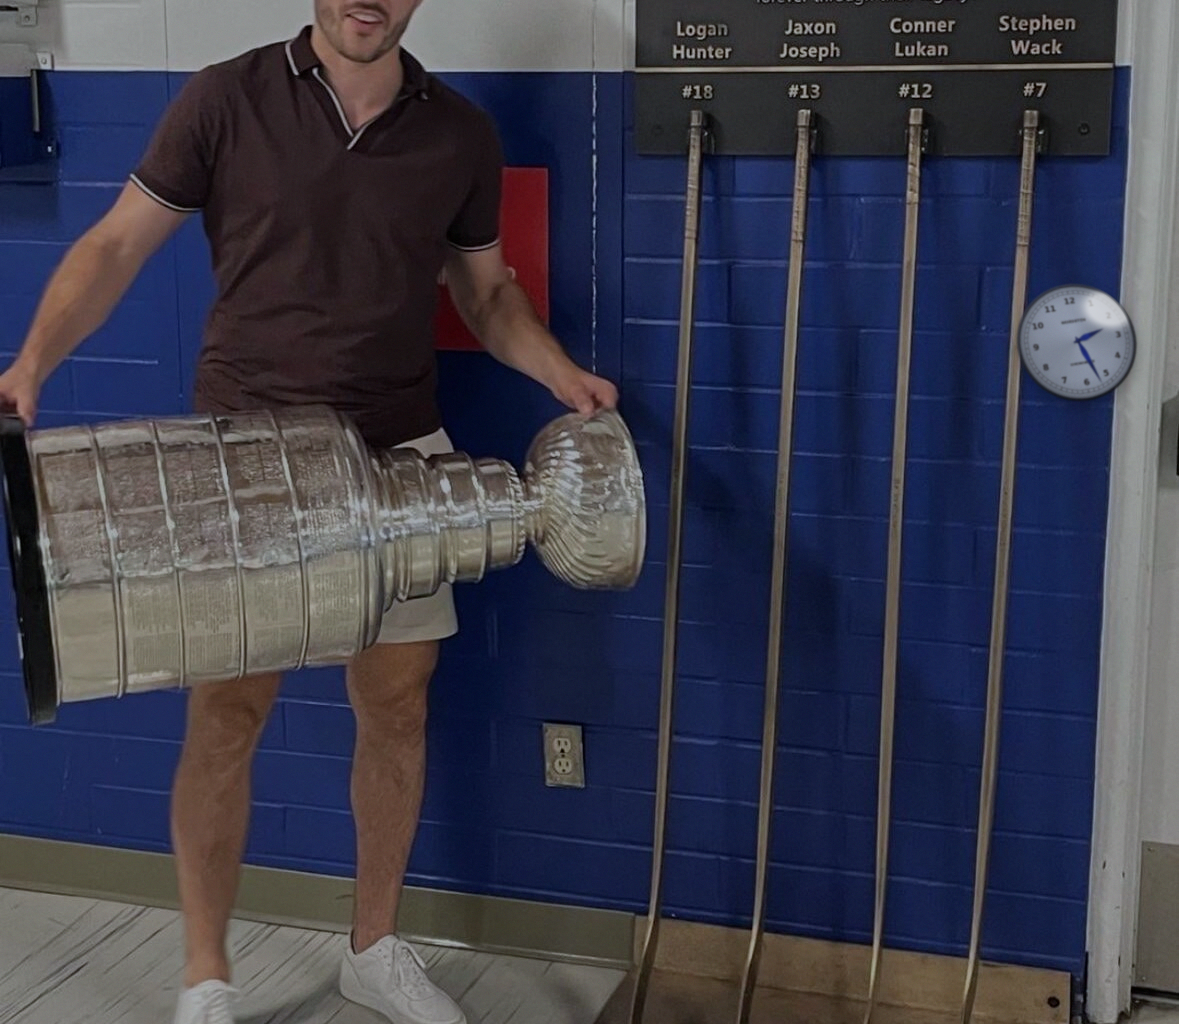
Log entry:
2h27
